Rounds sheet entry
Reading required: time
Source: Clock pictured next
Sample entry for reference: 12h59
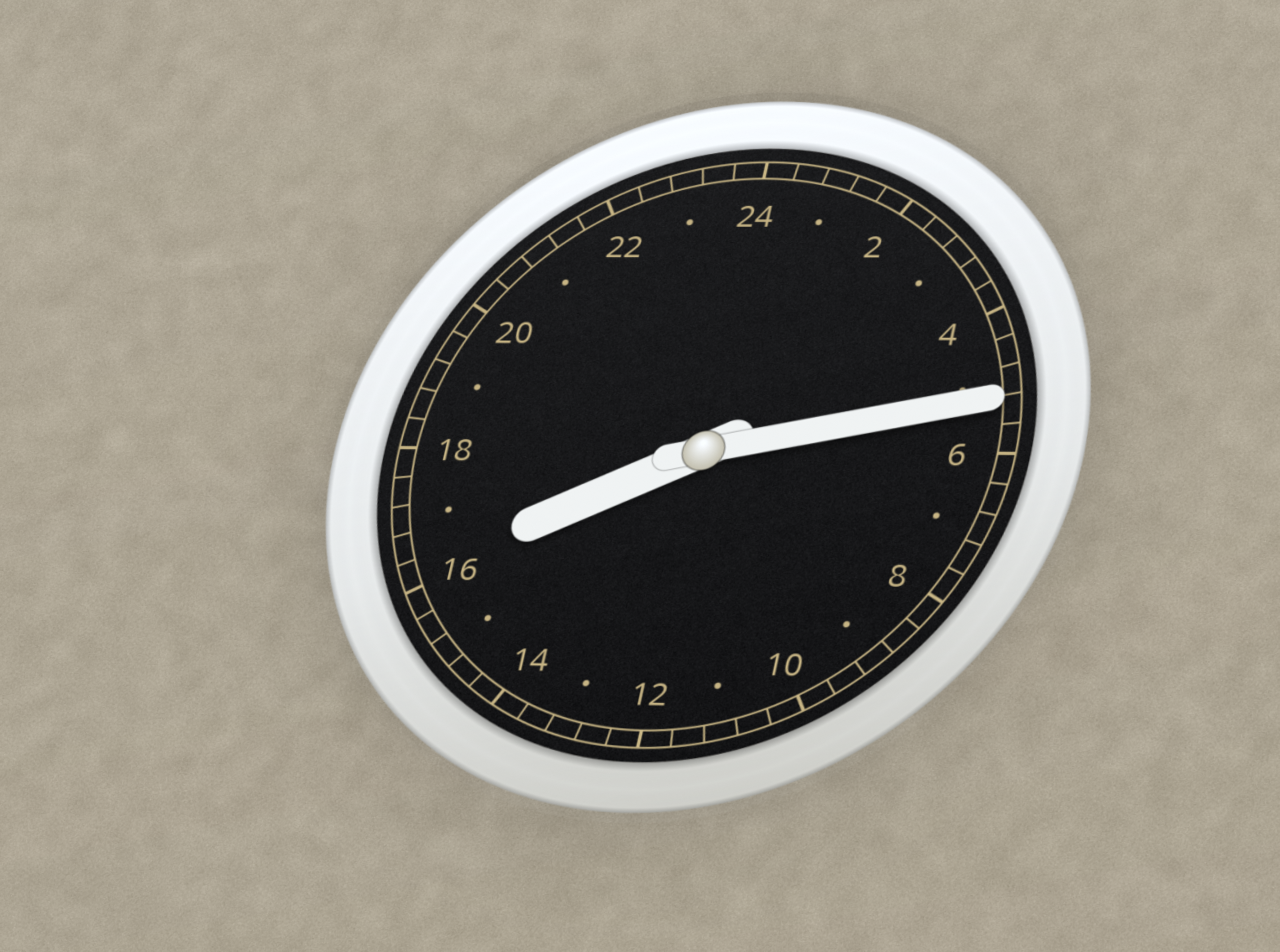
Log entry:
16h13
